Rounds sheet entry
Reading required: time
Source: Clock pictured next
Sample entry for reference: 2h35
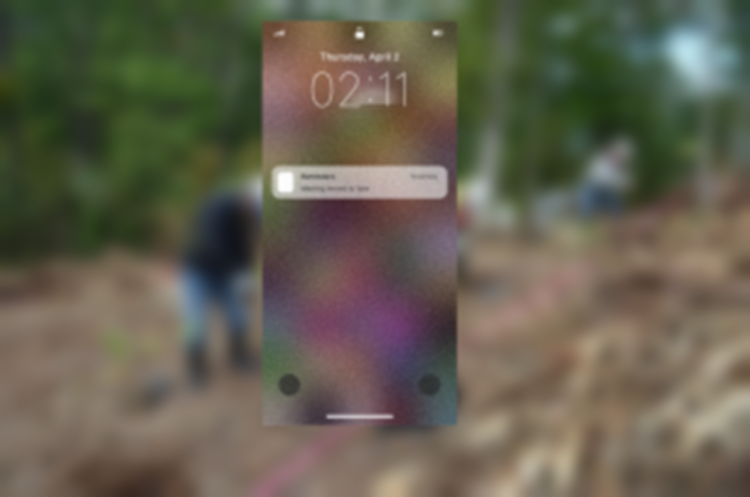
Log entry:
2h11
